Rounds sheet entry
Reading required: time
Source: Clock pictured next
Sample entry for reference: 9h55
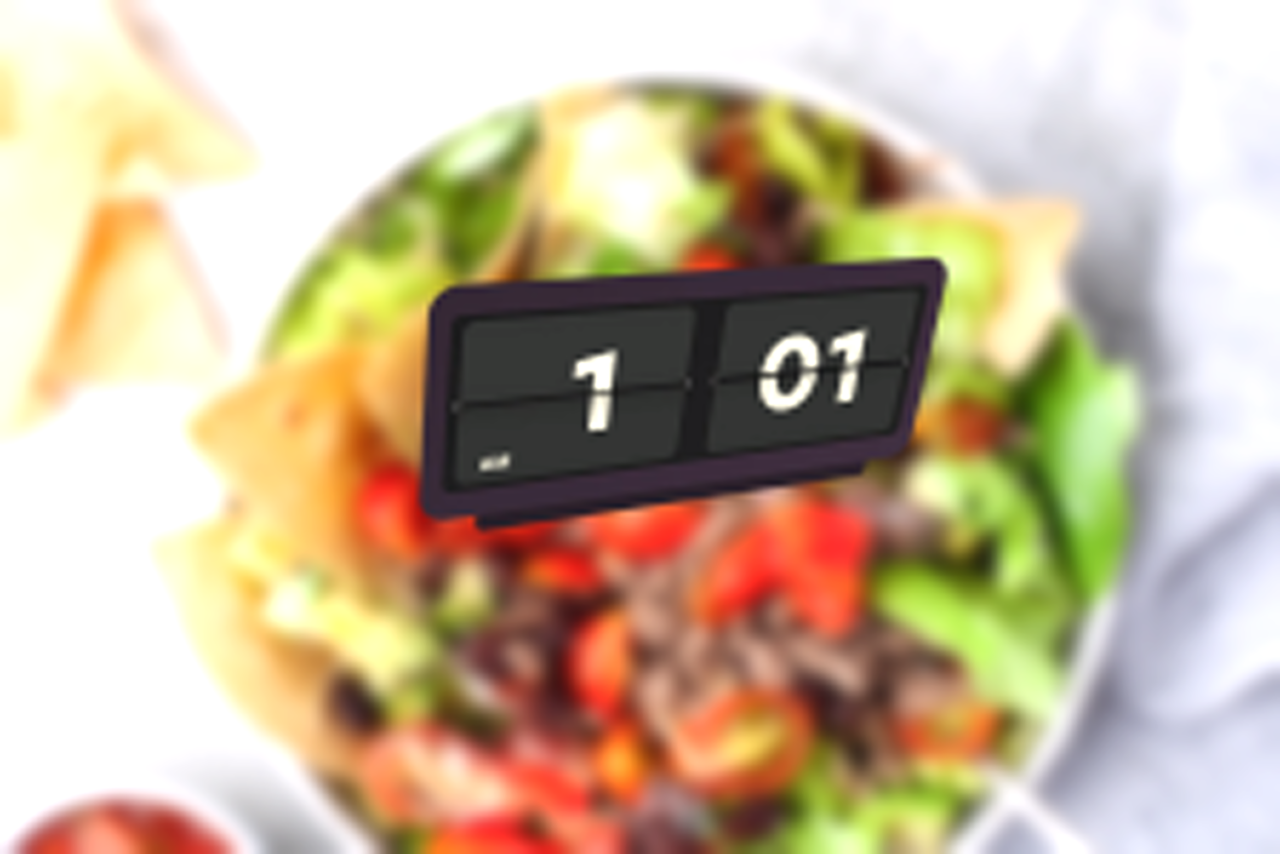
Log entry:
1h01
